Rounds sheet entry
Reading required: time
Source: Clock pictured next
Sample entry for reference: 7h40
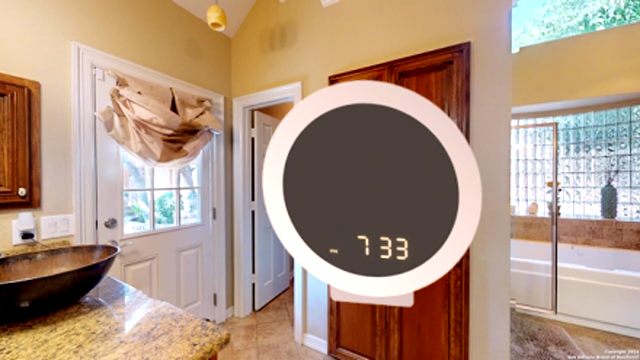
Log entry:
7h33
